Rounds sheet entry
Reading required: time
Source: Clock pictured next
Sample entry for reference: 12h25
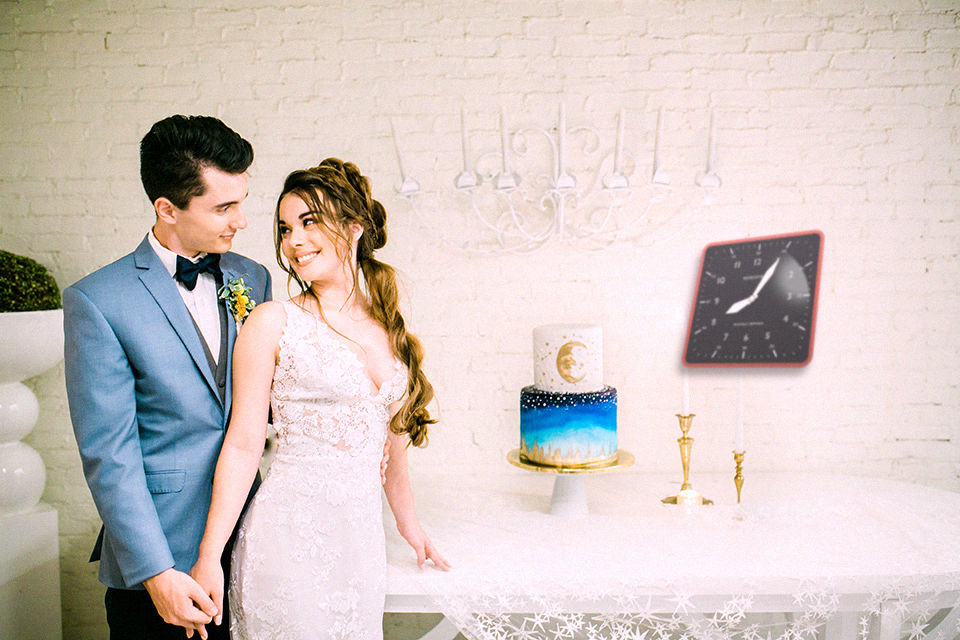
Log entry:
8h05
